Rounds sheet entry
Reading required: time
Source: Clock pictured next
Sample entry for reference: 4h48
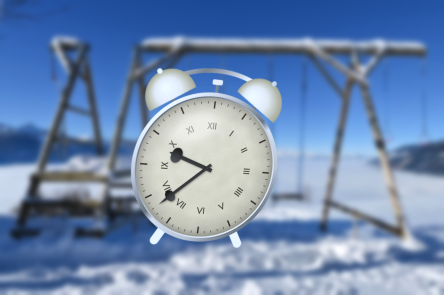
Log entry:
9h38
